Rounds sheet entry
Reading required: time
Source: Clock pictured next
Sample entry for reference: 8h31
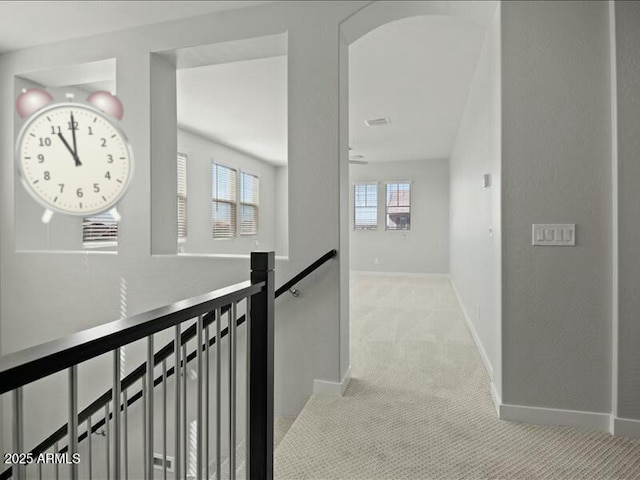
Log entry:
11h00
